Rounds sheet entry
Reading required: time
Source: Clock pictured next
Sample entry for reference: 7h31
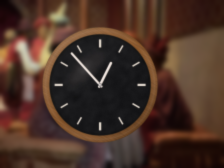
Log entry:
12h53
